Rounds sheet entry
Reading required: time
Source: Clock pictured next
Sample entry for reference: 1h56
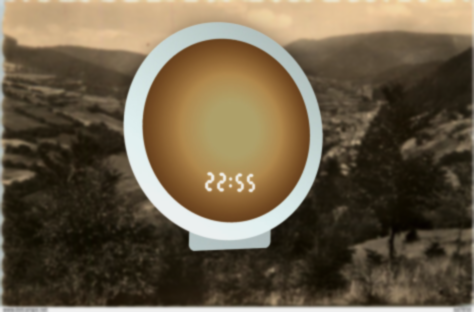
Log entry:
22h55
